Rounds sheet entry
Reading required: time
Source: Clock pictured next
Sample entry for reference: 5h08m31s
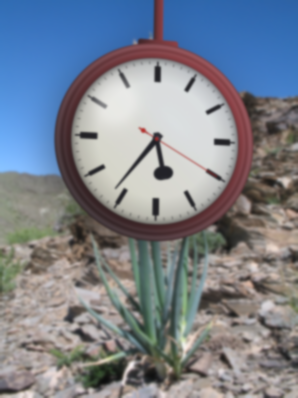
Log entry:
5h36m20s
